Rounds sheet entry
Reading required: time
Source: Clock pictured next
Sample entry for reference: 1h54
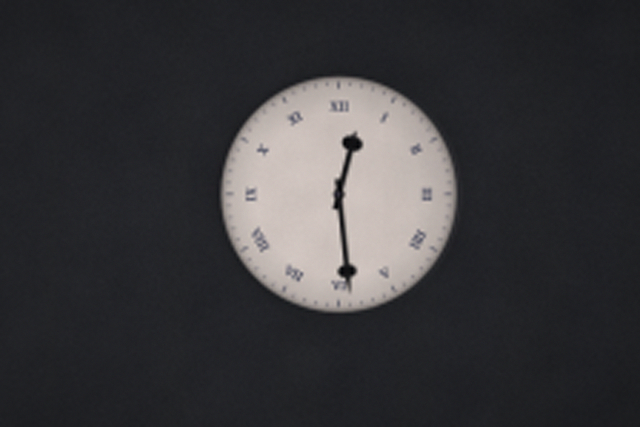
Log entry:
12h29
